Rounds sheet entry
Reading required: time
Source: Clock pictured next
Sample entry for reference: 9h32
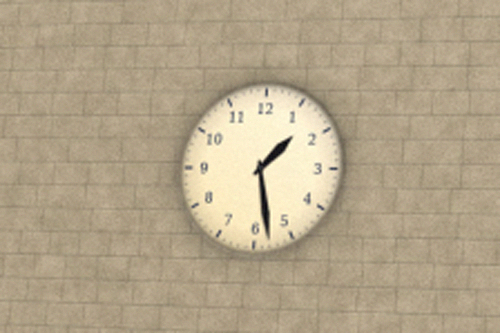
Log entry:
1h28
